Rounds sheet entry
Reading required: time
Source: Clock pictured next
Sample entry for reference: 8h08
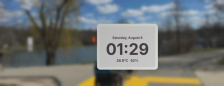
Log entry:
1h29
